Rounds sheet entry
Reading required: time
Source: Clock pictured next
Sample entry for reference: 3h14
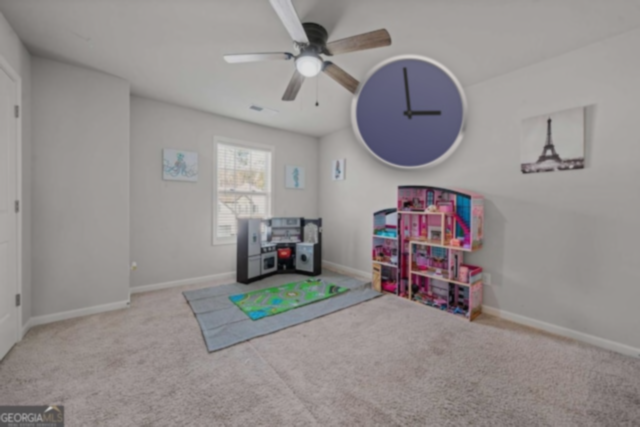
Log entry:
2h59
